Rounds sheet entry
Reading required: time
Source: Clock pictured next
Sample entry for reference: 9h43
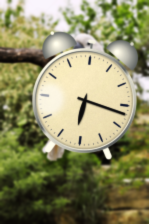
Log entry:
6h17
